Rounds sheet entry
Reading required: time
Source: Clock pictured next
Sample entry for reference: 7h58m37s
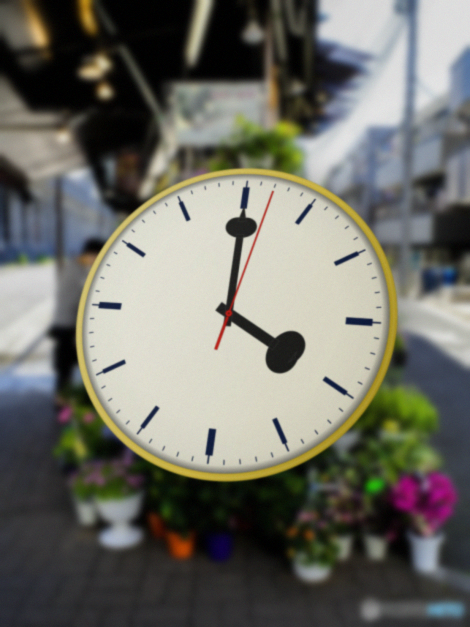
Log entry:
4h00m02s
